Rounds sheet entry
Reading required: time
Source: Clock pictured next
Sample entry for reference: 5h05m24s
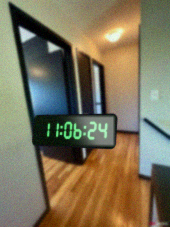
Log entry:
11h06m24s
